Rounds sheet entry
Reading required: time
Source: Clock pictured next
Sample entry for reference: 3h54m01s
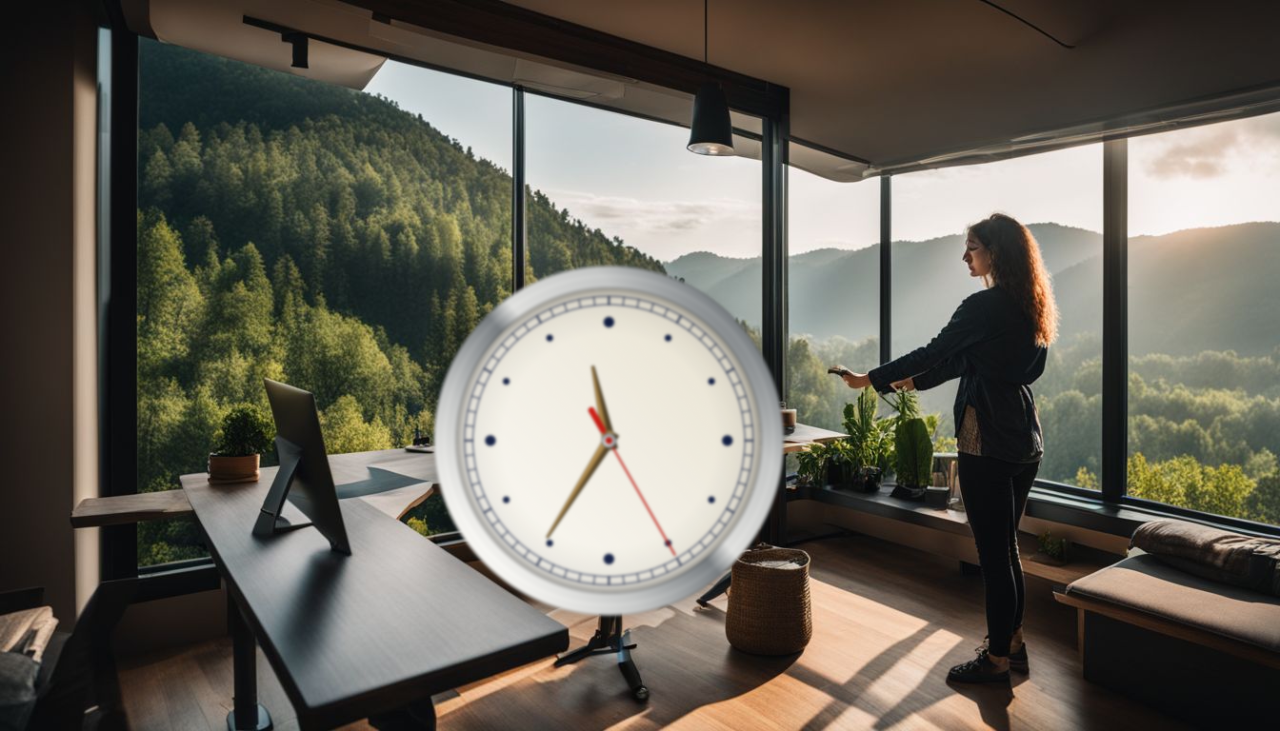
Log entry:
11h35m25s
